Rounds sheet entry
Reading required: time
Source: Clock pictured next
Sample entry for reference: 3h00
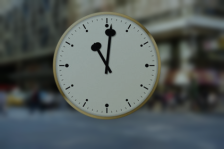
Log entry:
11h01
